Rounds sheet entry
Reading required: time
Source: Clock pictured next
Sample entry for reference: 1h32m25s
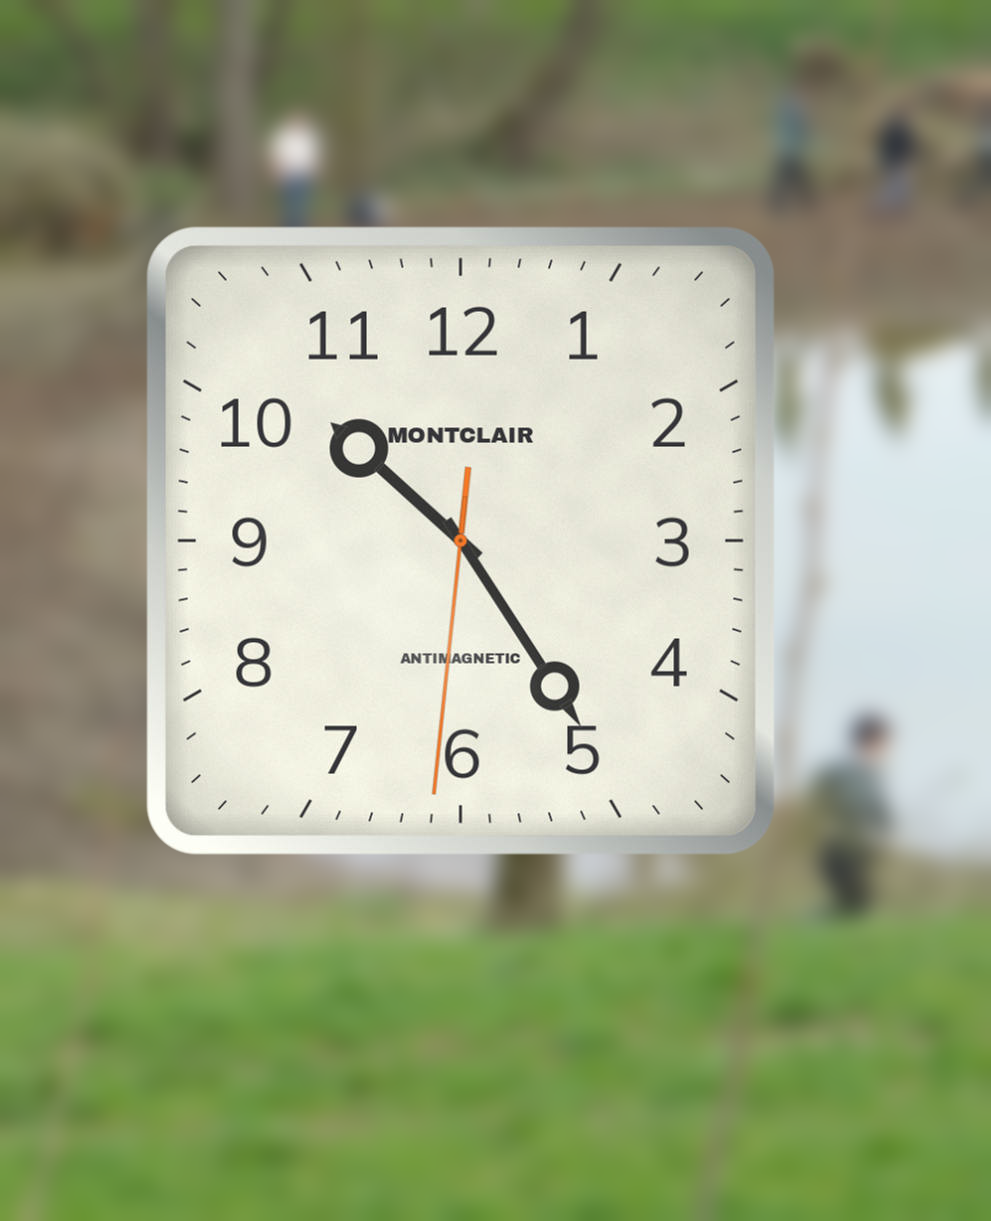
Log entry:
10h24m31s
